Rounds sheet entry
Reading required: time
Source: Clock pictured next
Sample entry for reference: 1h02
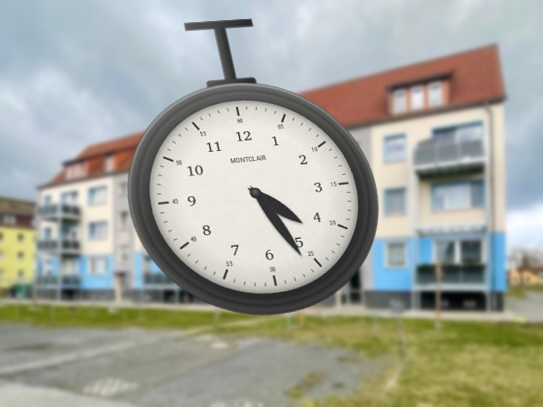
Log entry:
4h26
